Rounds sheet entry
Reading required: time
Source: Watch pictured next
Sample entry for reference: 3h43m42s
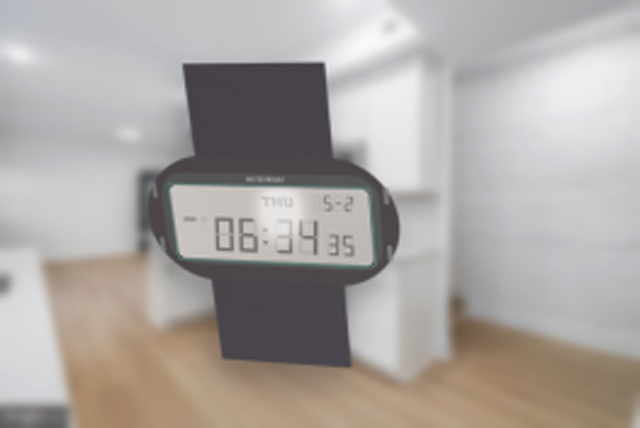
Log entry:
6h34m35s
